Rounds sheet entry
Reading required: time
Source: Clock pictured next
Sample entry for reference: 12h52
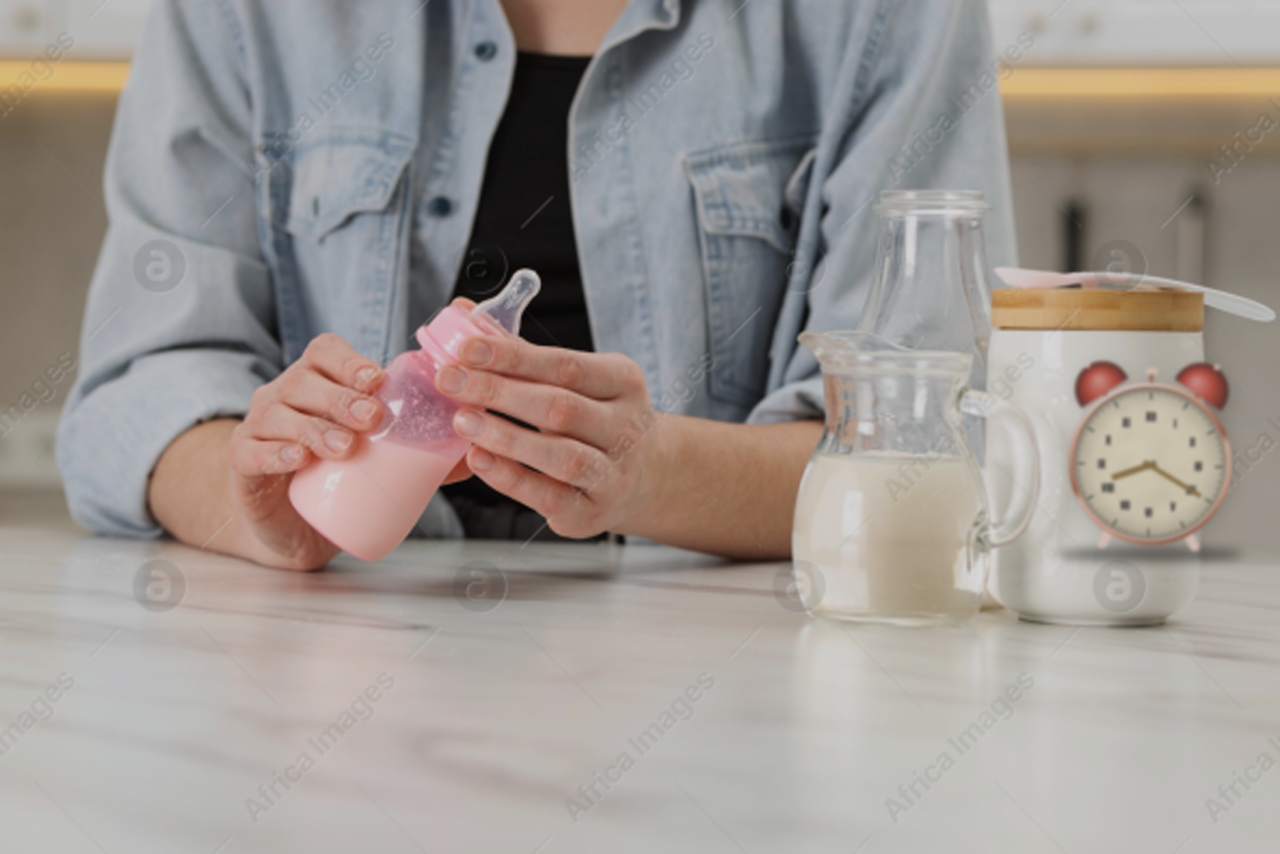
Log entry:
8h20
